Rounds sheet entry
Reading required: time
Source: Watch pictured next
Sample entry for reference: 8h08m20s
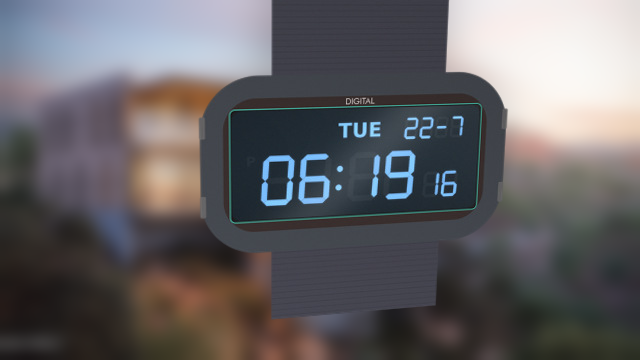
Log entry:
6h19m16s
